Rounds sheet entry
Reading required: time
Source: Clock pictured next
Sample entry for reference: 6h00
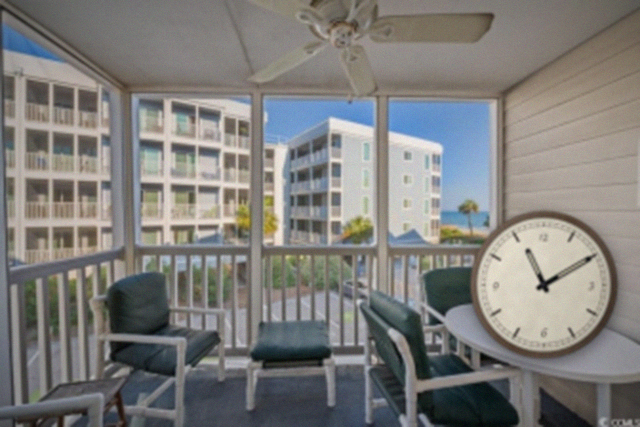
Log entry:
11h10
